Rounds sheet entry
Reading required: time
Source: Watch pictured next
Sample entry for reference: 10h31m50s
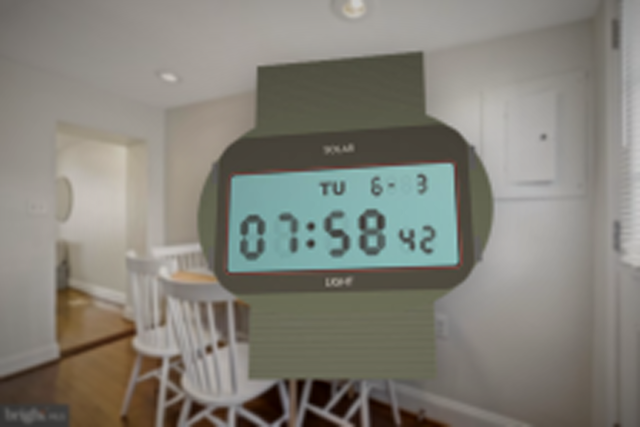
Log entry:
7h58m42s
